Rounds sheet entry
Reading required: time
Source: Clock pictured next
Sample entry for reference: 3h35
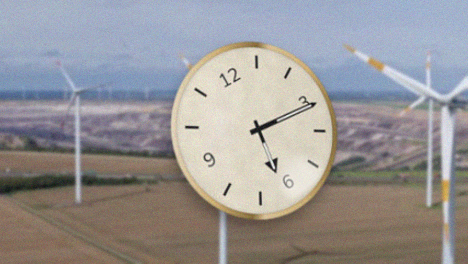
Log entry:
6h16
